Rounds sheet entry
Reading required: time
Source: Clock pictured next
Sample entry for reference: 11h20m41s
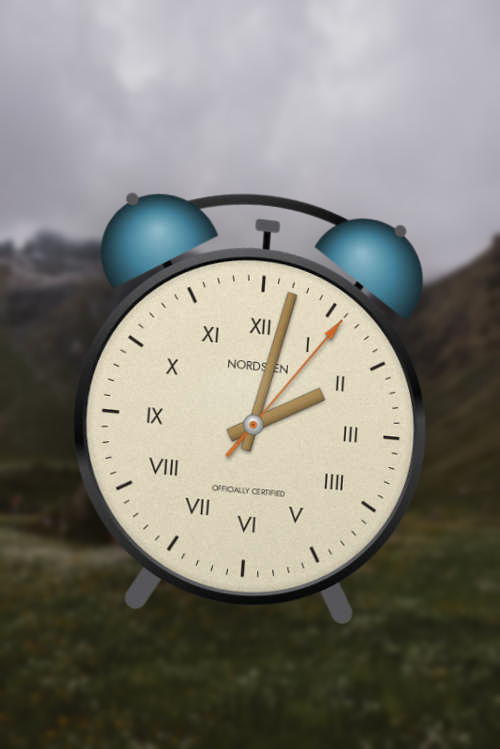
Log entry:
2h02m06s
